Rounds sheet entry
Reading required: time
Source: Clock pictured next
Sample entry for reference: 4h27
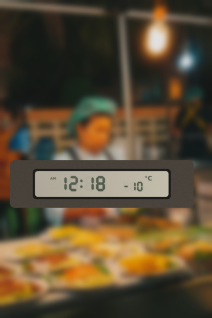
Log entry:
12h18
